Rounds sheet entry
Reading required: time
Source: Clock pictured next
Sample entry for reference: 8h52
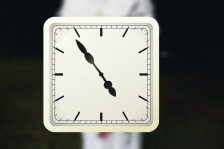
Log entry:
4h54
